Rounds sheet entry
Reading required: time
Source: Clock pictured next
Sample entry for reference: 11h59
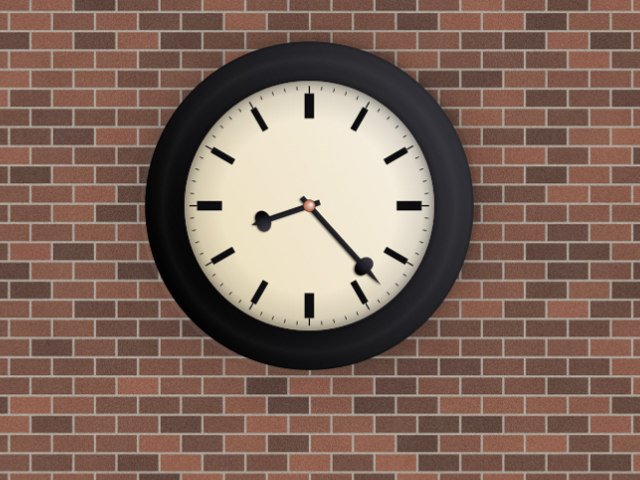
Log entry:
8h23
